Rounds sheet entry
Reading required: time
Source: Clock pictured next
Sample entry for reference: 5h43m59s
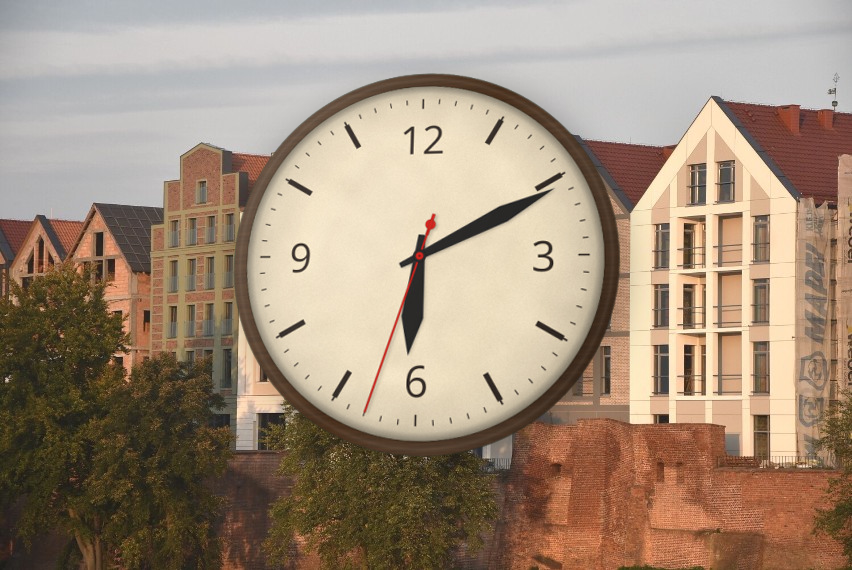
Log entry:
6h10m33s
